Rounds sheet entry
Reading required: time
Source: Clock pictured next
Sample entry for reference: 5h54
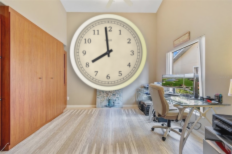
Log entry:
7h59
